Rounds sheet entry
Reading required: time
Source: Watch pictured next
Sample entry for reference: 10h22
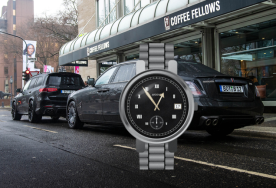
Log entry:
12h54
